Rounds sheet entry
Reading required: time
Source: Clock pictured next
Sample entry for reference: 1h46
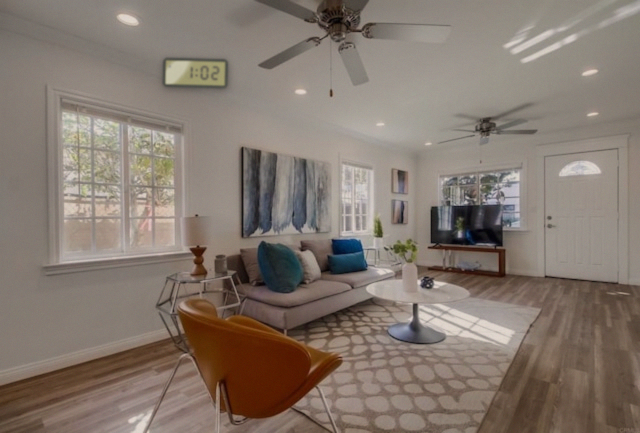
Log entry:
1h02
